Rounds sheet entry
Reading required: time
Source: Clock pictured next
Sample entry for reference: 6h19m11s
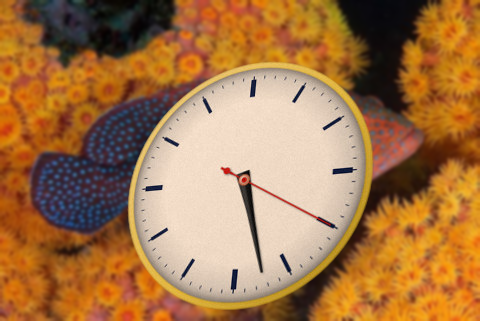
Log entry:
5h27m20s
